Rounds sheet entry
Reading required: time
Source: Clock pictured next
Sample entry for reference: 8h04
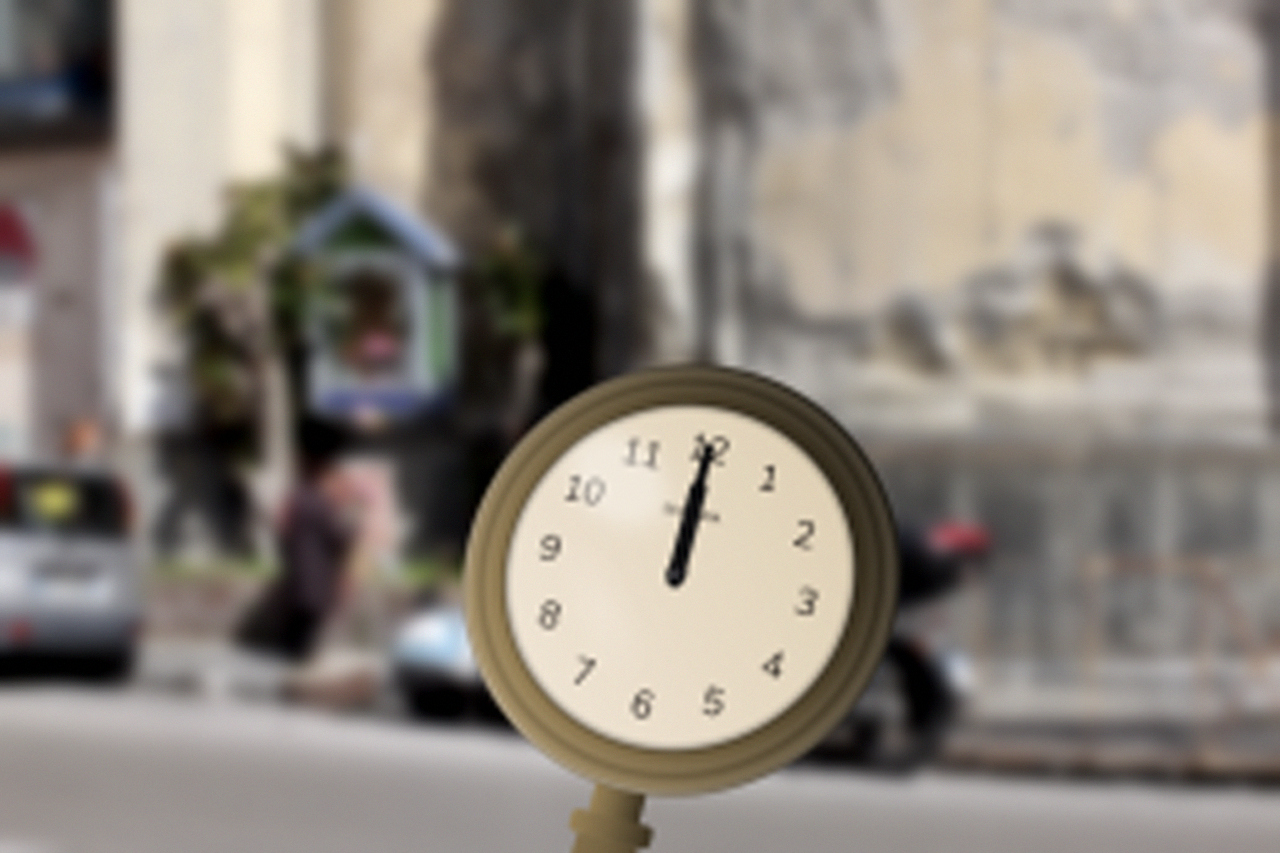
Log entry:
12h00
